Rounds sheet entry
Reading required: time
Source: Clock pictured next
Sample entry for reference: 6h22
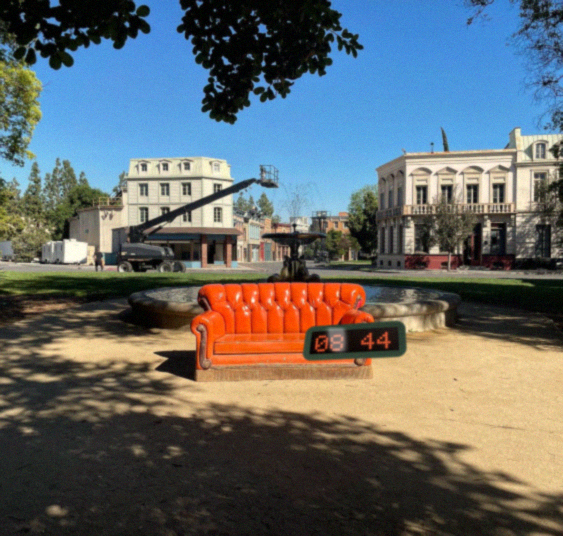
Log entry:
8h44
